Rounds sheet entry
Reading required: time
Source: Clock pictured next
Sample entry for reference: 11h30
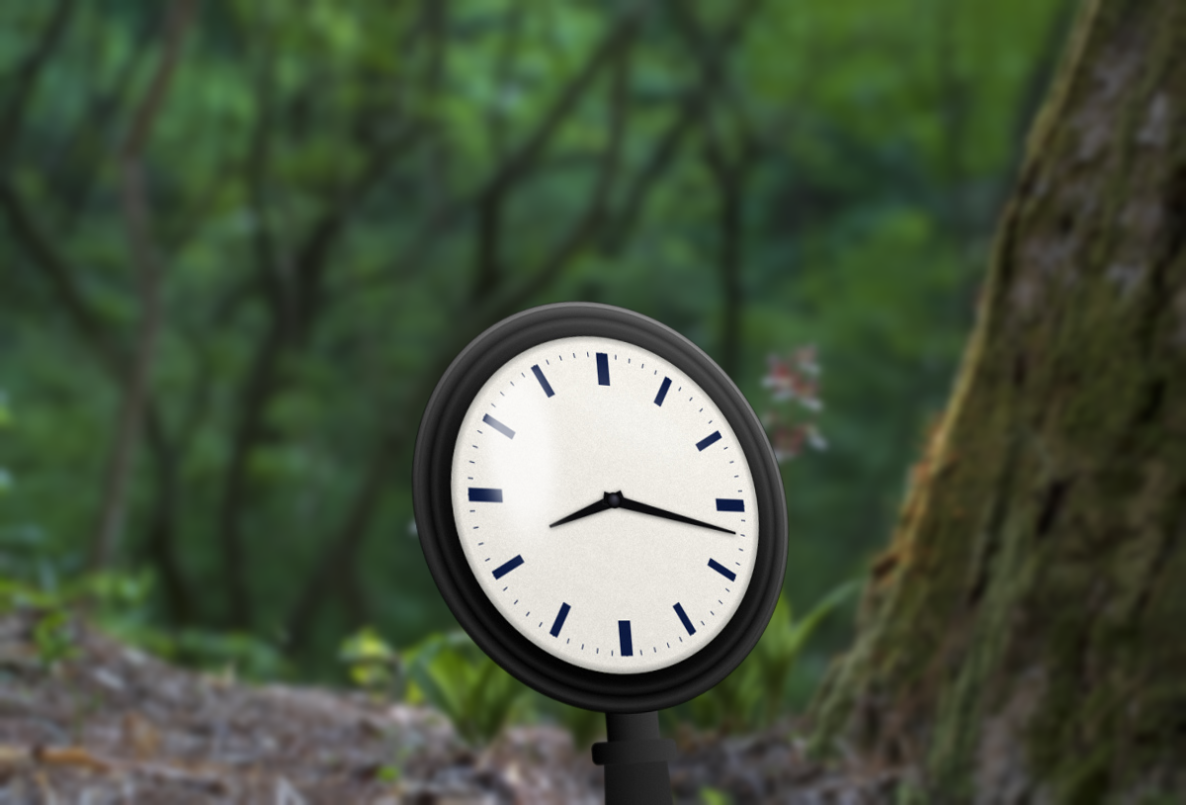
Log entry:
8h17
